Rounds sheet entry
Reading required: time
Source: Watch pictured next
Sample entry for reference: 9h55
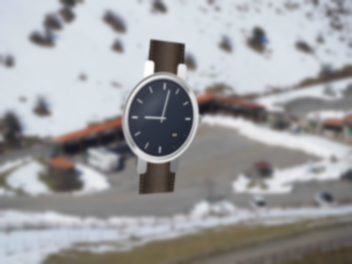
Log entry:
9h02
